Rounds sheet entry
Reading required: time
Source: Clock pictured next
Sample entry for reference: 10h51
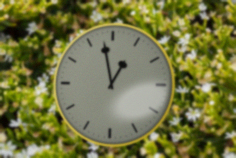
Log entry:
12h58
